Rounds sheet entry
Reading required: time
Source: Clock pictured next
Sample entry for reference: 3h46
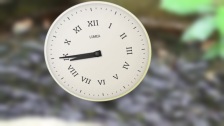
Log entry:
8h45
